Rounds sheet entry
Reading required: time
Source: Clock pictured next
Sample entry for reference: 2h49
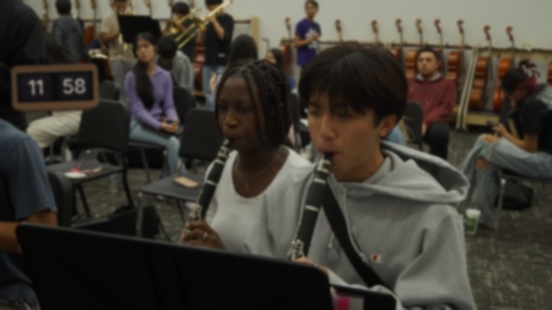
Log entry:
11h58
